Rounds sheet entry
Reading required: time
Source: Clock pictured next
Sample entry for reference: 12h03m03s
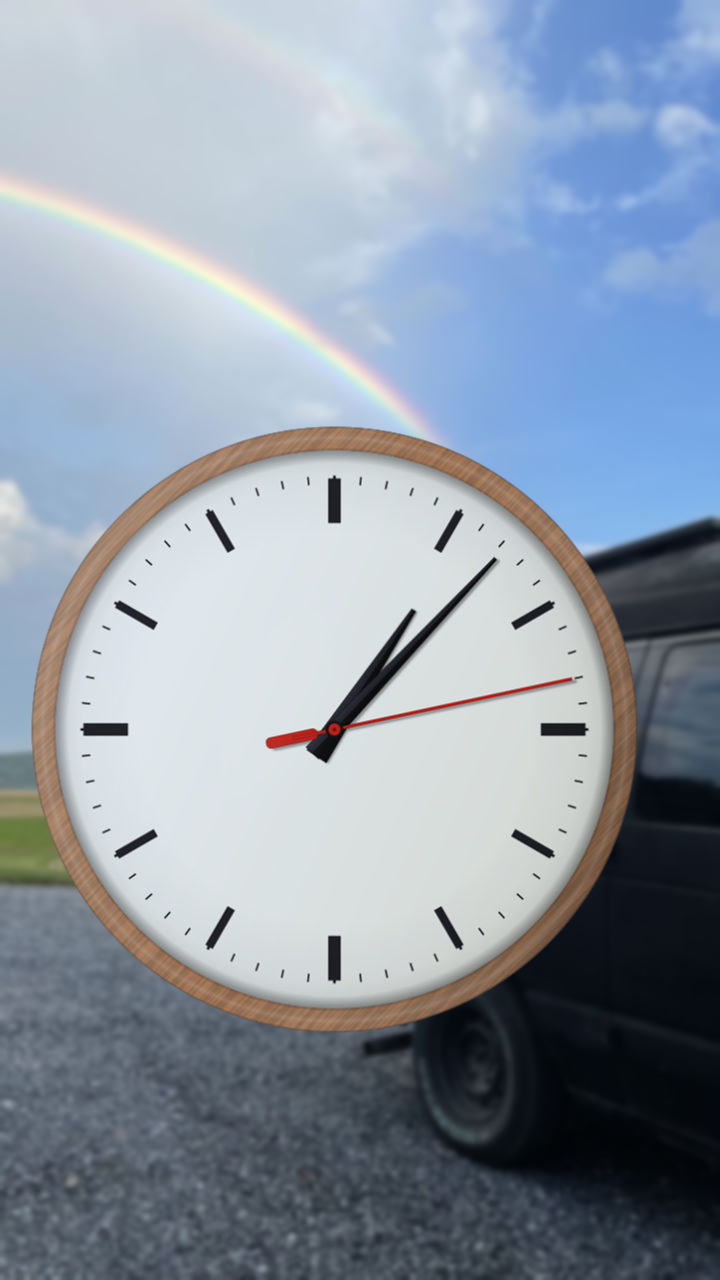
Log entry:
1h07m13s
